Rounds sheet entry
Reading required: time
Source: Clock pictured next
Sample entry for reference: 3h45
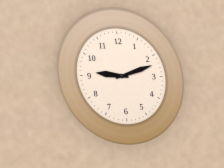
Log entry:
9h12
